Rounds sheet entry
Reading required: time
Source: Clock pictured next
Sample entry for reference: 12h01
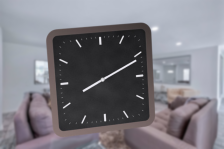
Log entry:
8h11
